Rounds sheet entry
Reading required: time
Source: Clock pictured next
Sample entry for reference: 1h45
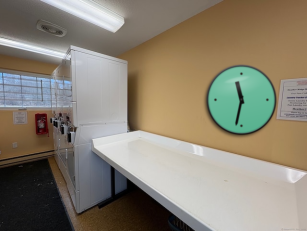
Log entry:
11h32
